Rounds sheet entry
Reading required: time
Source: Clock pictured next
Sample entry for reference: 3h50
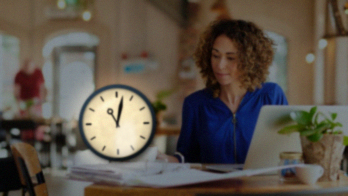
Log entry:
11h02
